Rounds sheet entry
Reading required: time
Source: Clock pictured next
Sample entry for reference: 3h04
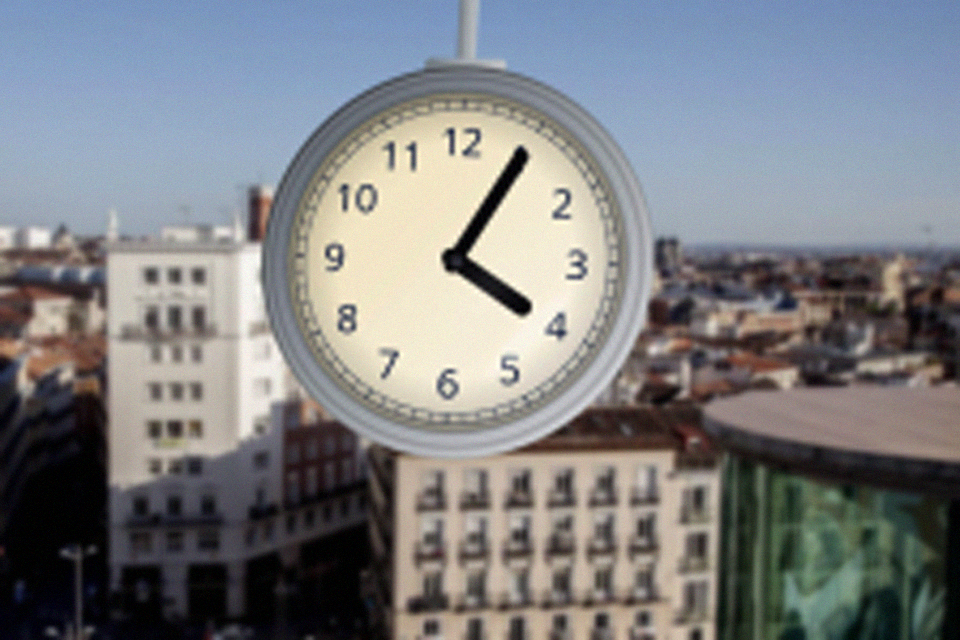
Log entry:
4h05
